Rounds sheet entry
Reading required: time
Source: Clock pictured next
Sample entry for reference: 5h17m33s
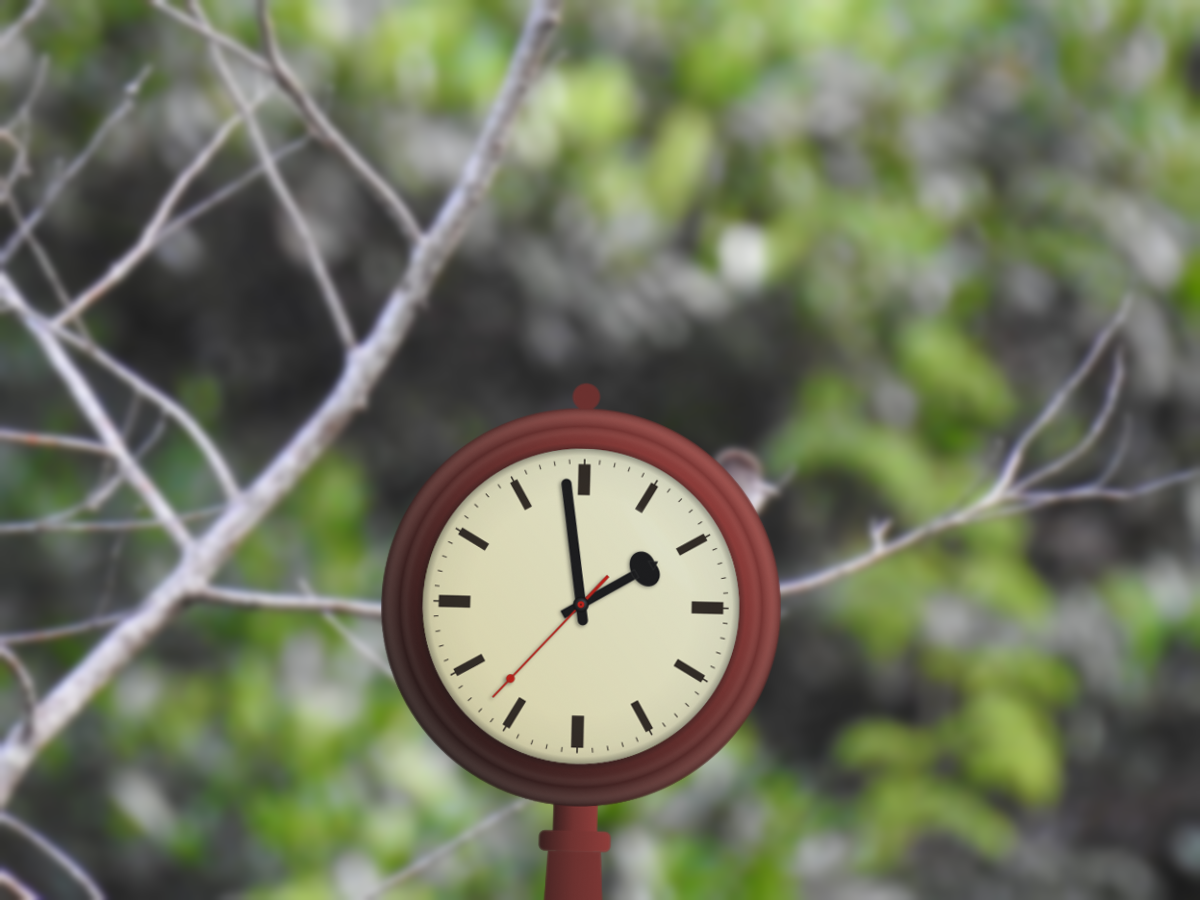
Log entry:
1h58m37s
